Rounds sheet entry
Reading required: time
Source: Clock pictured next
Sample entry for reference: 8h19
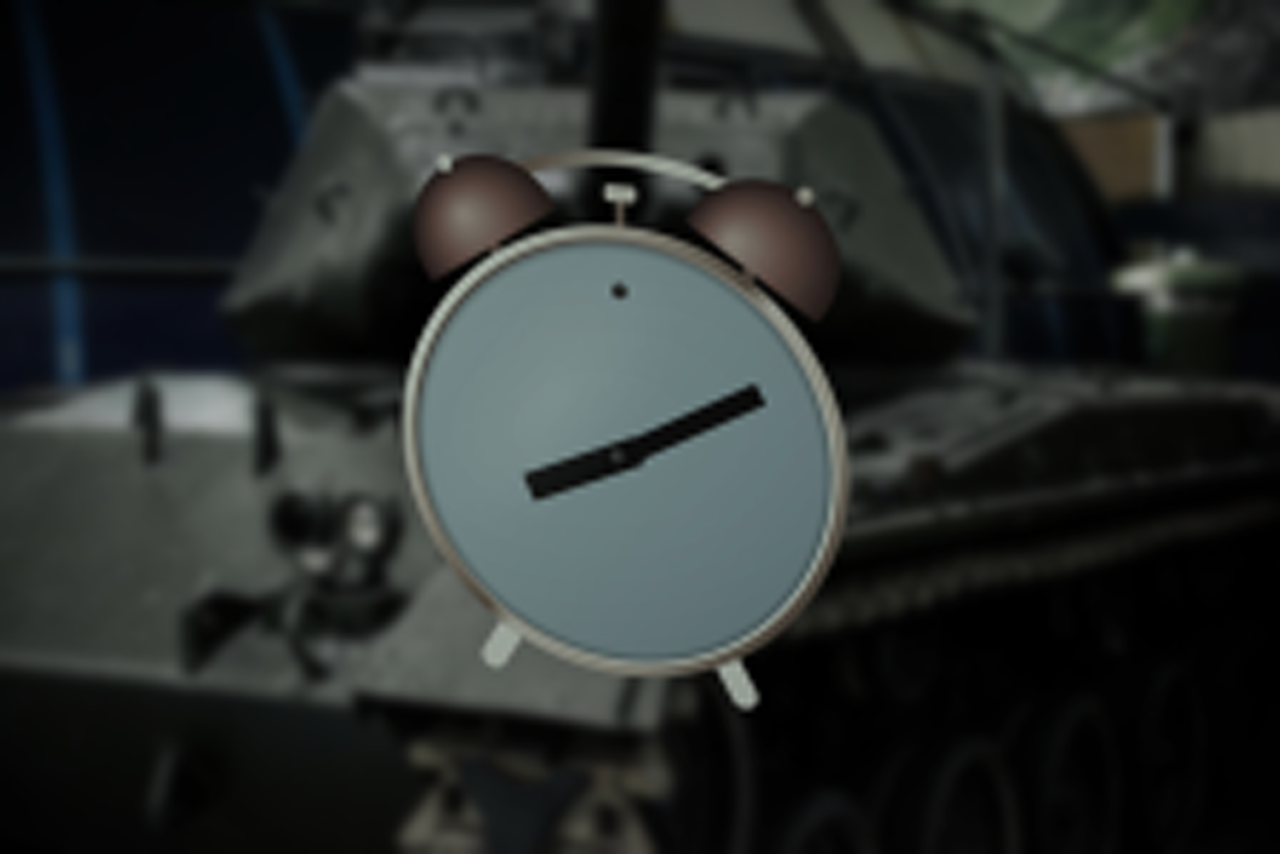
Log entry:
8h10
